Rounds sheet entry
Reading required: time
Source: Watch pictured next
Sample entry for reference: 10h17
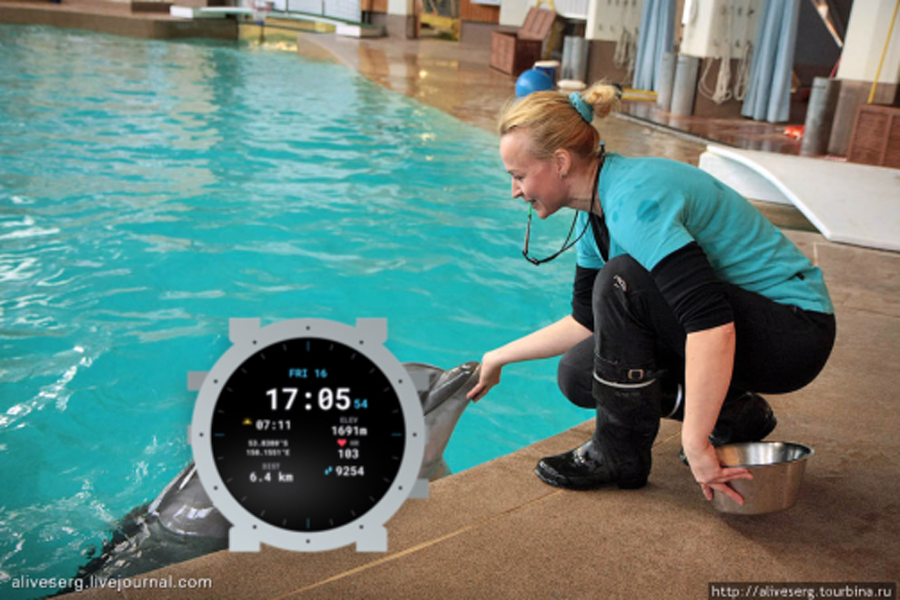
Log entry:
17h05
